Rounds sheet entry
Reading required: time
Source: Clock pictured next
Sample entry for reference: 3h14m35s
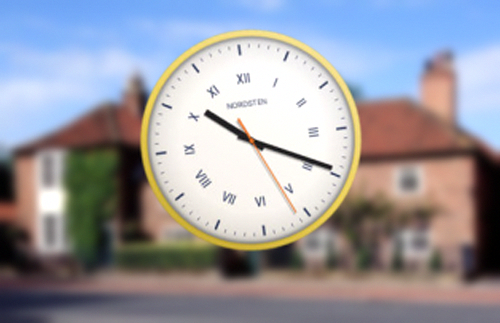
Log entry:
10h19m26s
